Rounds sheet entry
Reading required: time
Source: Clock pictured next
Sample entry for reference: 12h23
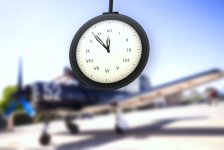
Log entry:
11h53
